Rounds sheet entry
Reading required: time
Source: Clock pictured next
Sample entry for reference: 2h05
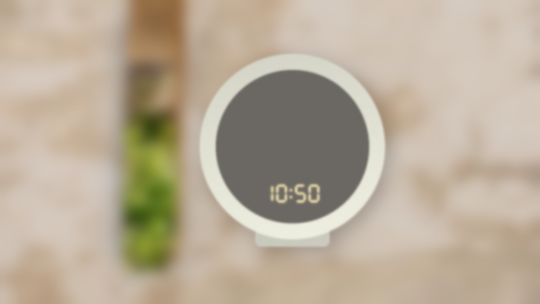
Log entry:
10h50
